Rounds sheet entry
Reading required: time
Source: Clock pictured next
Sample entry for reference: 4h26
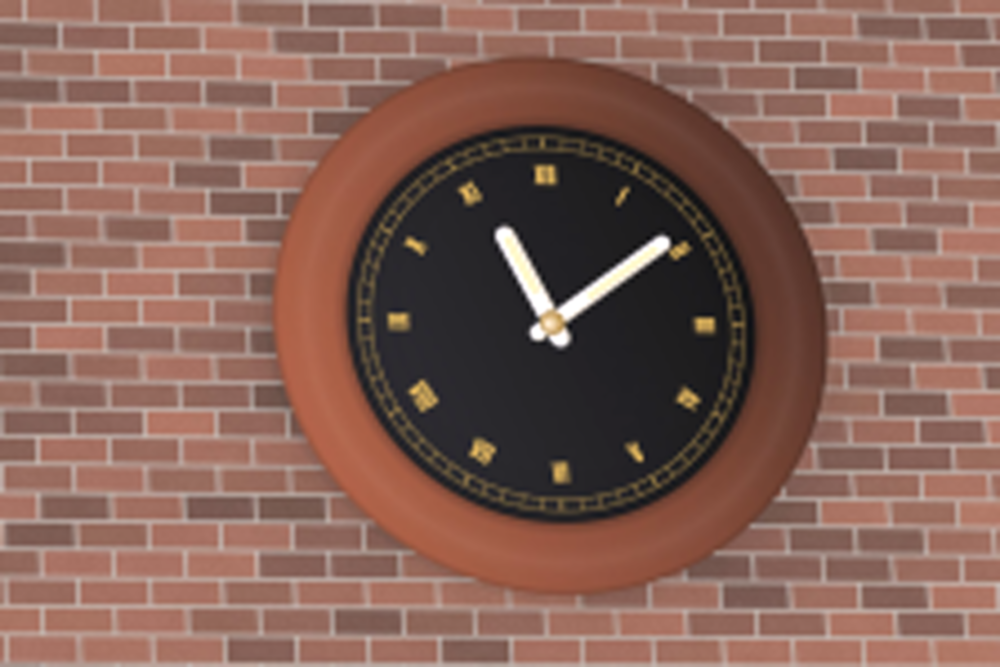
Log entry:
11h09
